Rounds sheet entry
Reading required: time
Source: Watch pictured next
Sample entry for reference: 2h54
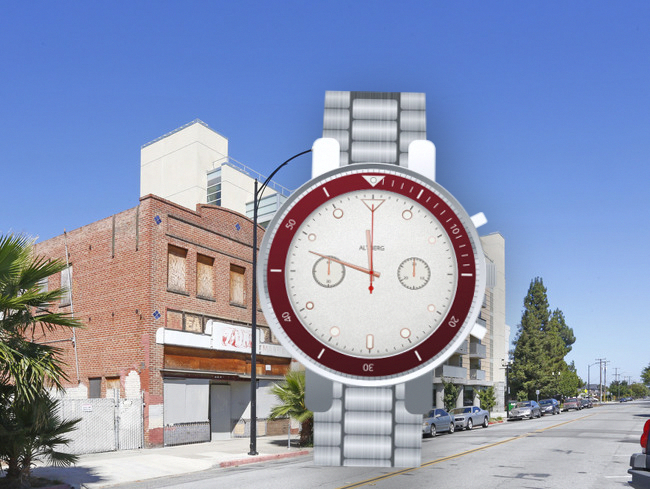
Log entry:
11h48
